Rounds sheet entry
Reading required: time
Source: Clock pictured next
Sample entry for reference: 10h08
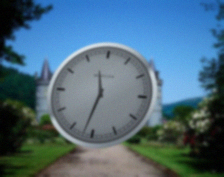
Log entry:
11h32
